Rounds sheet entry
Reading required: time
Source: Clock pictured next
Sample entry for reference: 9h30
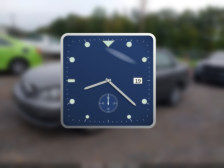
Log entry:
8h22
